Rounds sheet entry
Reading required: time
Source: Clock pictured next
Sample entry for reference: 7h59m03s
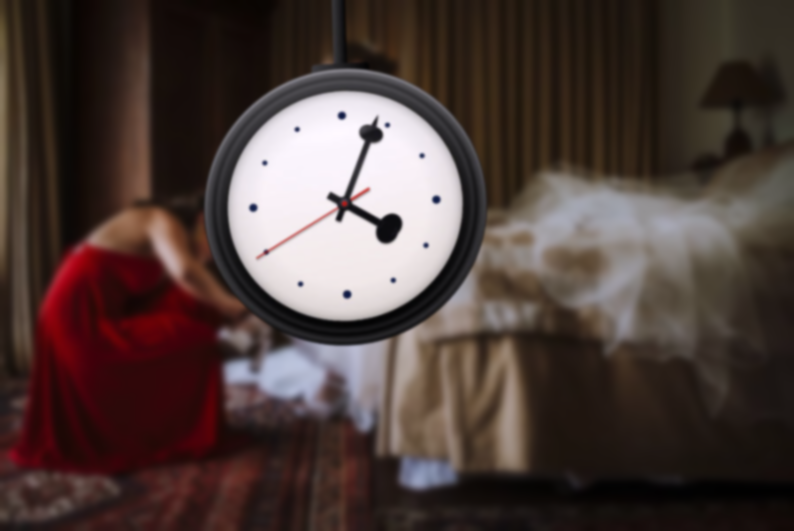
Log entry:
4h03m40s
